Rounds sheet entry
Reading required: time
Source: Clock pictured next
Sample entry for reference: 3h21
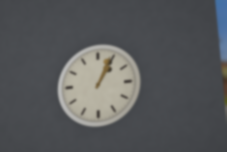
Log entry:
1h04
